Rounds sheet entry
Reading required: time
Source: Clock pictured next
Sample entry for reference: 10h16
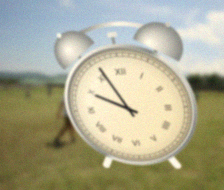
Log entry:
9h56
